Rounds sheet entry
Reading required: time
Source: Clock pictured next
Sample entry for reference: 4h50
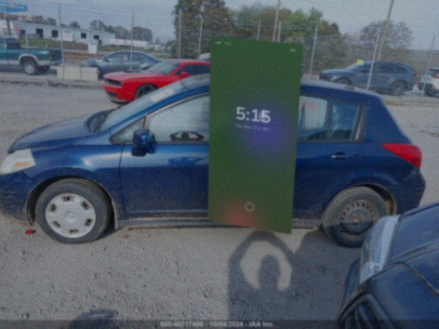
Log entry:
5h15
